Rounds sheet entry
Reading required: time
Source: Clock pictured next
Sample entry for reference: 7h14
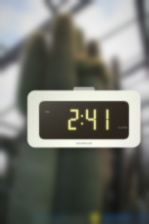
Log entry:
2h41
